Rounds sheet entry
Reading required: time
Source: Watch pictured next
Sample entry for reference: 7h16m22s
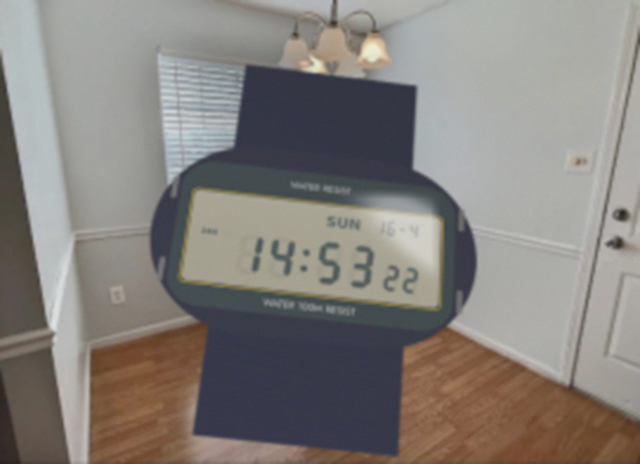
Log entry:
14h53m22s
